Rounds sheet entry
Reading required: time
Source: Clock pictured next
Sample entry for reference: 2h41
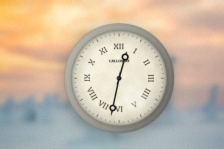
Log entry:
12h32
